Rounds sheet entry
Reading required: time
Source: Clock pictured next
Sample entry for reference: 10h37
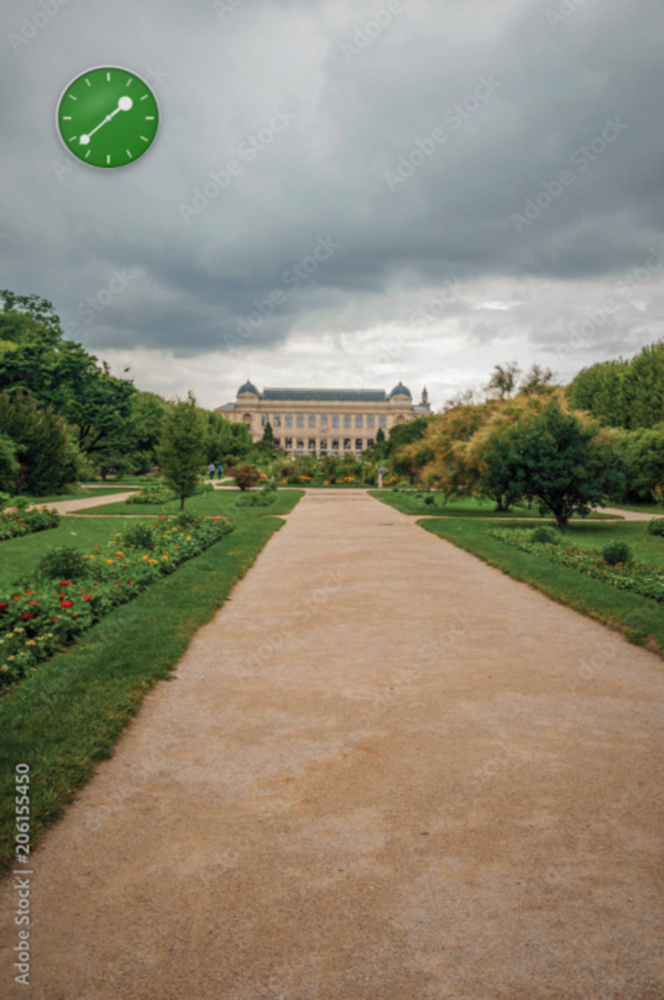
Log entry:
1h38
